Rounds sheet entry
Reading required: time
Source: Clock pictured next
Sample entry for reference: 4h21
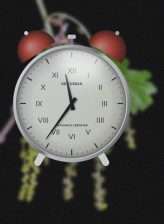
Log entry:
11h36
